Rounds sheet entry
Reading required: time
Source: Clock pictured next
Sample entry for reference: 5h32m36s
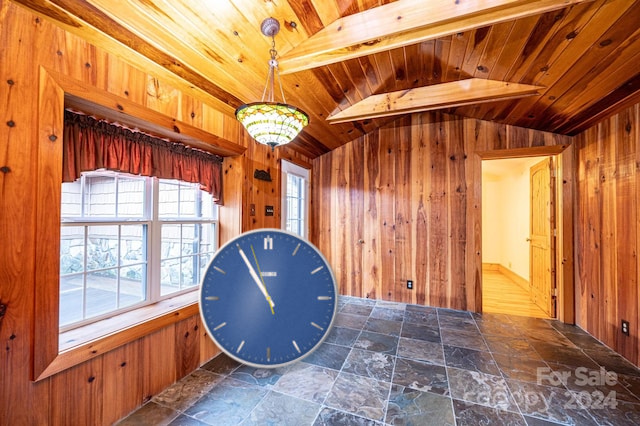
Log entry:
10h54m57s
